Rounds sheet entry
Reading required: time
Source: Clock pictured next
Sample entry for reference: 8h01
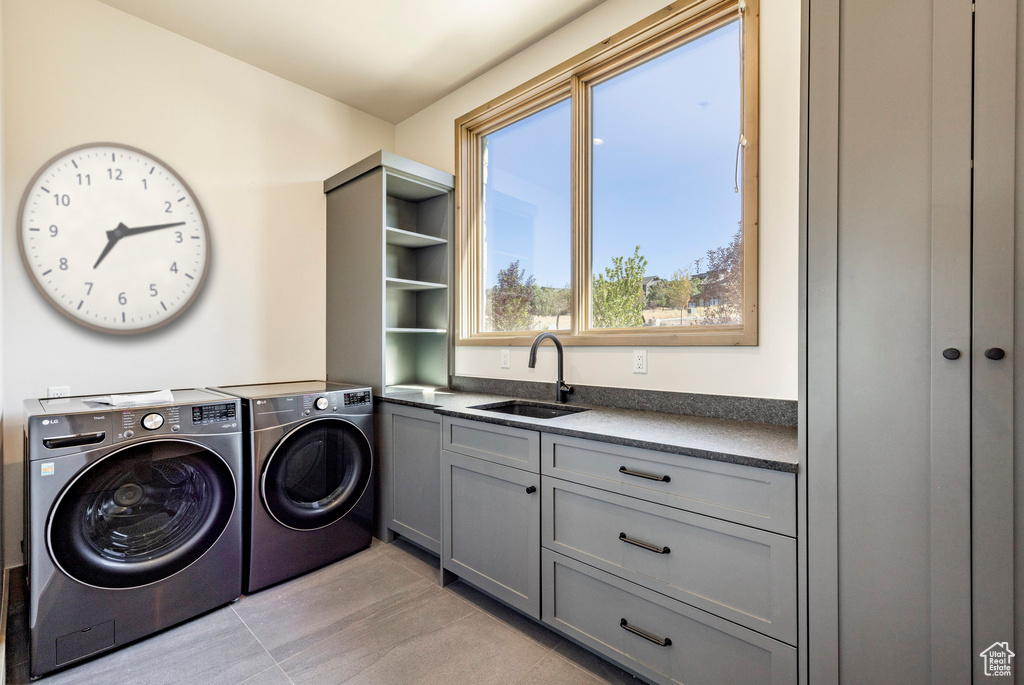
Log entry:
7h13
